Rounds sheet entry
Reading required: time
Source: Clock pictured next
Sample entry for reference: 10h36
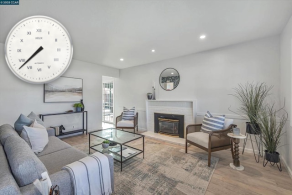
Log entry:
7h38
